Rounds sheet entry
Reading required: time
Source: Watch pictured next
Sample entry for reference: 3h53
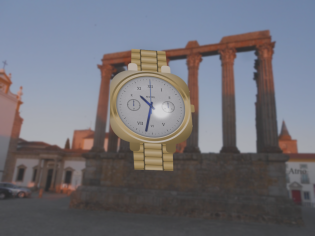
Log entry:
10h32
